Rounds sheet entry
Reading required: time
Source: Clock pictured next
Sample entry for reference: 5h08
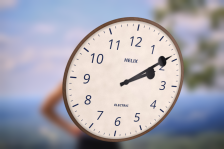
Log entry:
2h09
